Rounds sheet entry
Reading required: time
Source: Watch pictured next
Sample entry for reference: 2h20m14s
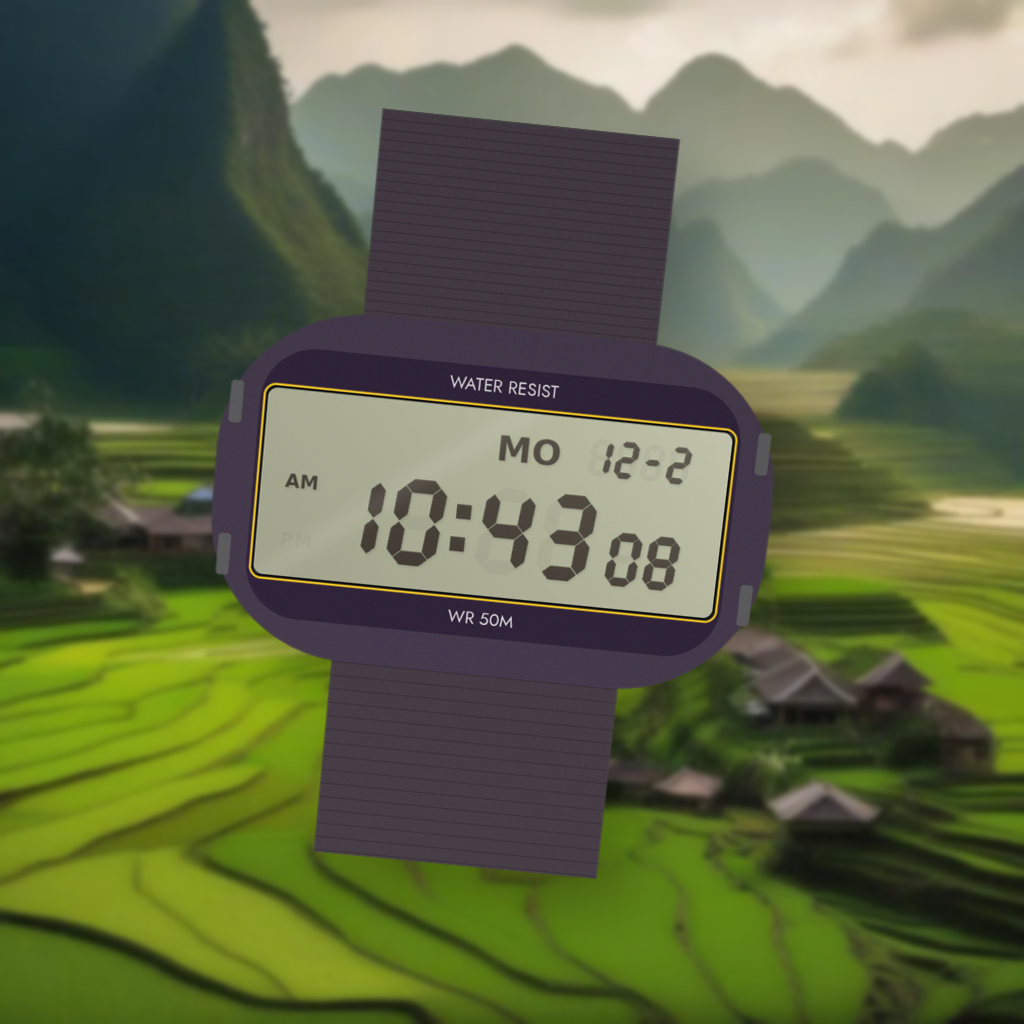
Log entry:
10h43m08s
